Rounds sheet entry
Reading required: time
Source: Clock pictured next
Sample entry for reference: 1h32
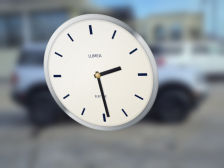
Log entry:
2h29
